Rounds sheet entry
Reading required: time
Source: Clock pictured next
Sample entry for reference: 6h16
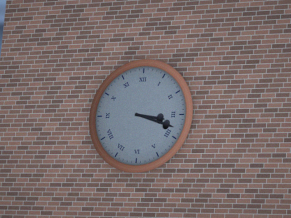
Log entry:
3h18
